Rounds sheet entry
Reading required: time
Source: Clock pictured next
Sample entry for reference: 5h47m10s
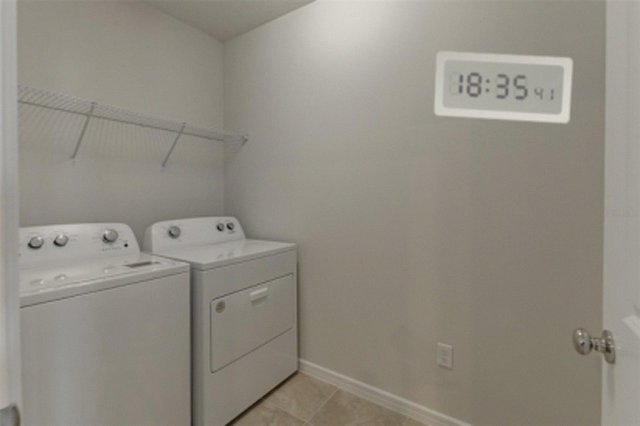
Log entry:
18h35m41s
